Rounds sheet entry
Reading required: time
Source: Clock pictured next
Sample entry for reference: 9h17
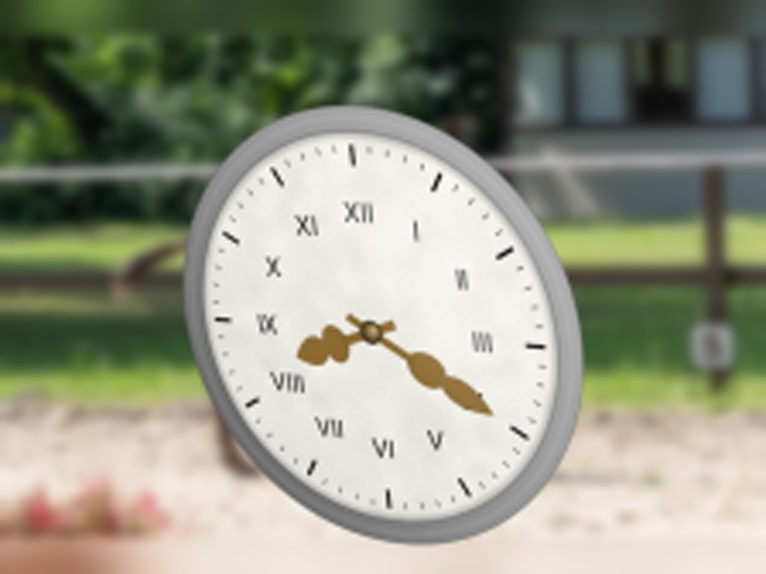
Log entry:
8h20
